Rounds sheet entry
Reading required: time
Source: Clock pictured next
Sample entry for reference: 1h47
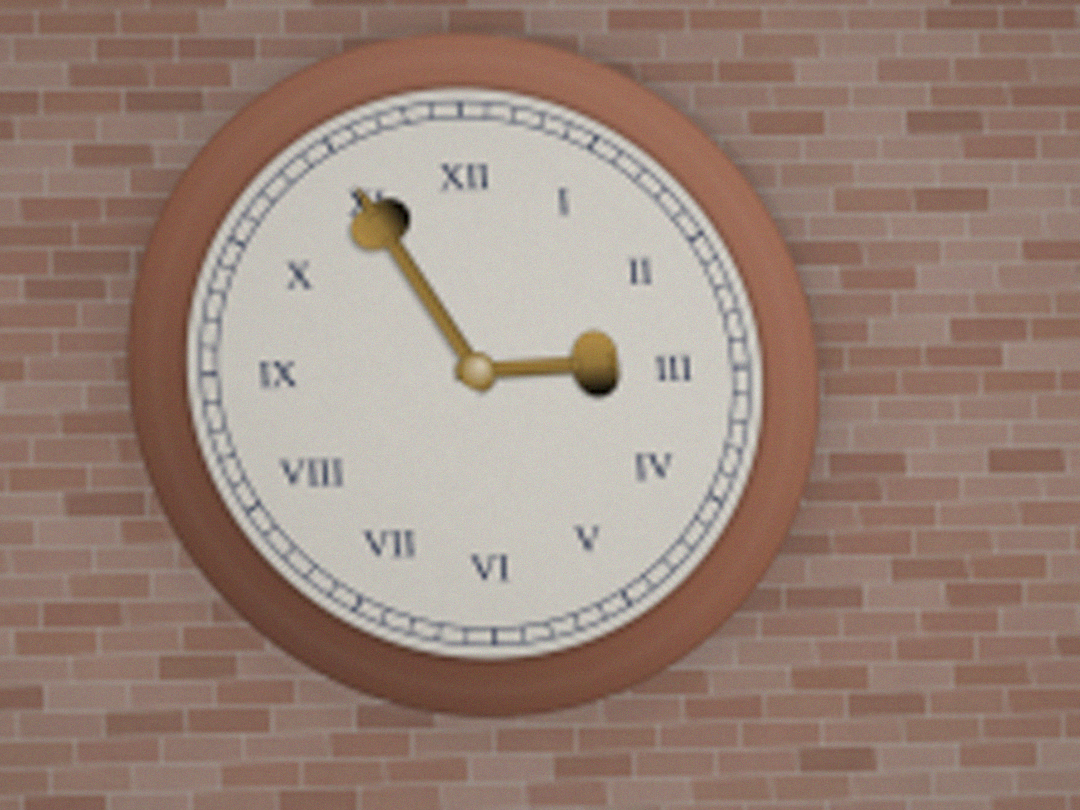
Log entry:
2h55
